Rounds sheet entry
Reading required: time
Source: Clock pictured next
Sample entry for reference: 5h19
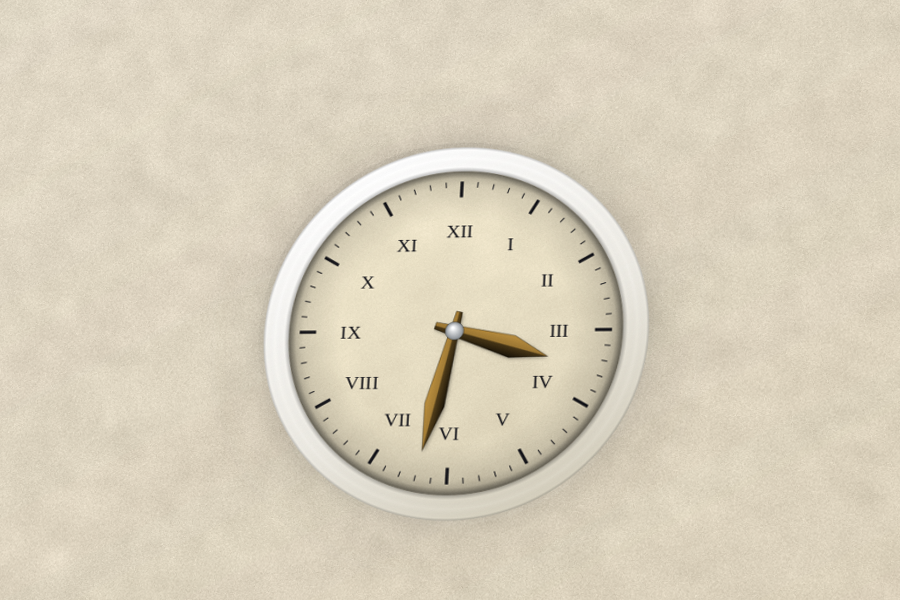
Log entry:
3h32
